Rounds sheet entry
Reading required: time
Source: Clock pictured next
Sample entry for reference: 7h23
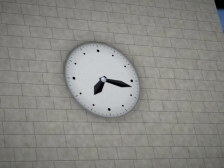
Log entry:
7h17
